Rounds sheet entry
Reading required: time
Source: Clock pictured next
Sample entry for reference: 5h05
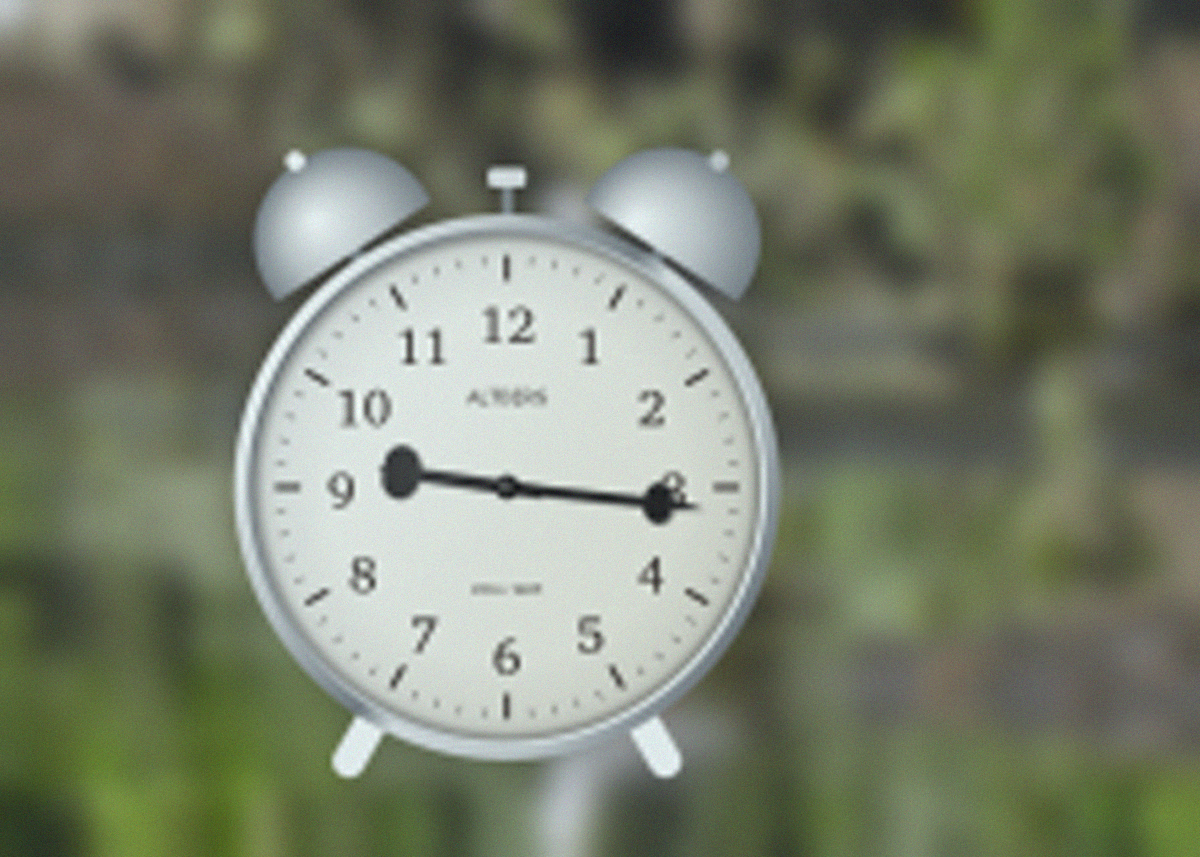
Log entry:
9h16
